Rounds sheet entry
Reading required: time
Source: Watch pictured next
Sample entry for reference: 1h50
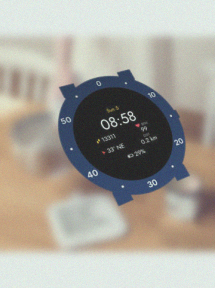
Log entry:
8h58
